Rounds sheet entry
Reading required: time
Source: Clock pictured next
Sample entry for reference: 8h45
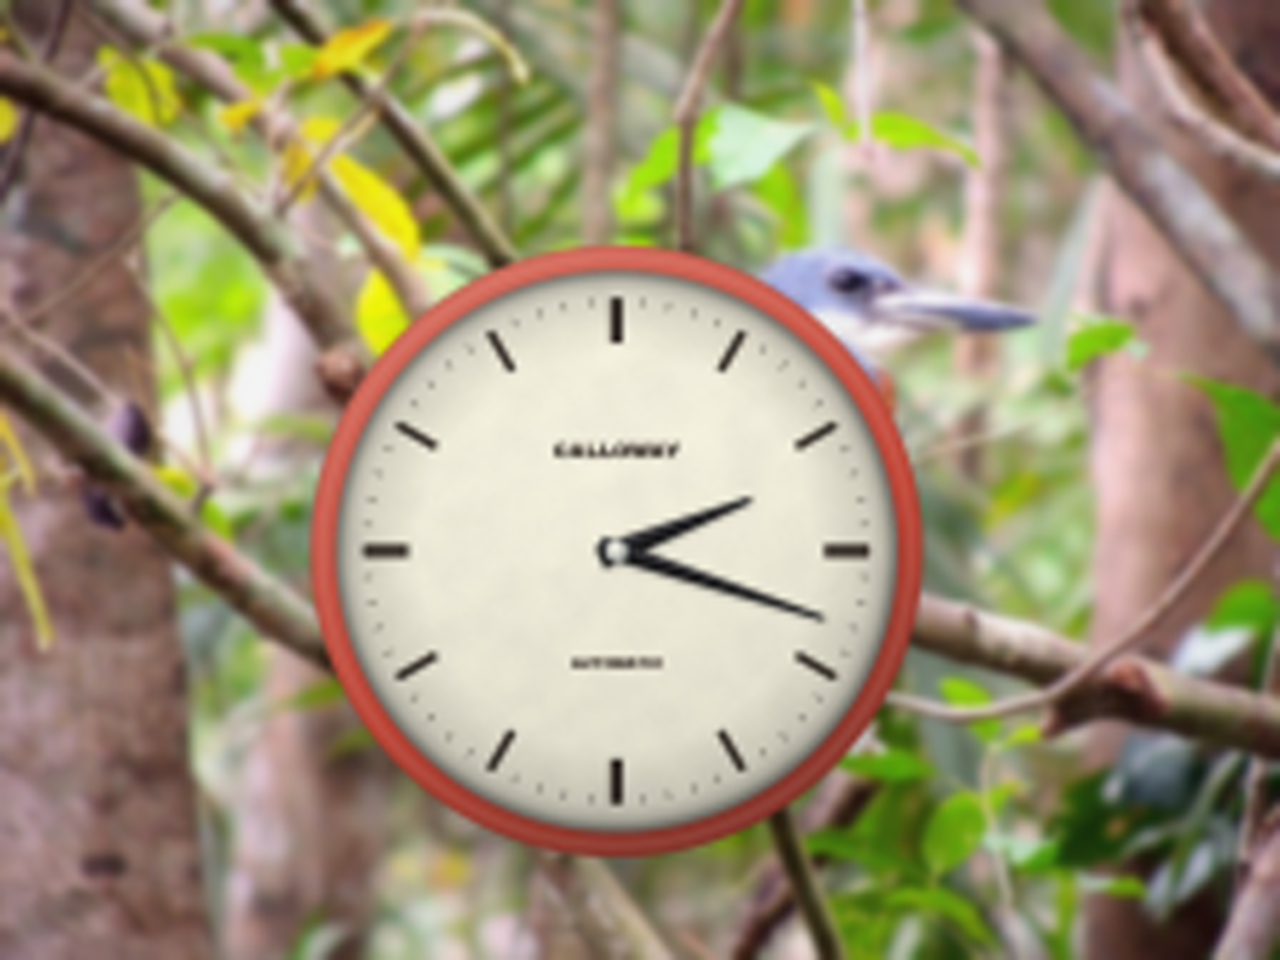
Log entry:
2h18
